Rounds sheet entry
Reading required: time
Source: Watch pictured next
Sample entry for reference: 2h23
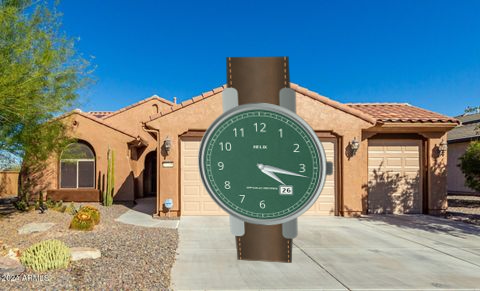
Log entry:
4h17
